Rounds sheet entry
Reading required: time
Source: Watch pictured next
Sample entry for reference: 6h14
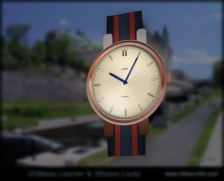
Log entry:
10h05
